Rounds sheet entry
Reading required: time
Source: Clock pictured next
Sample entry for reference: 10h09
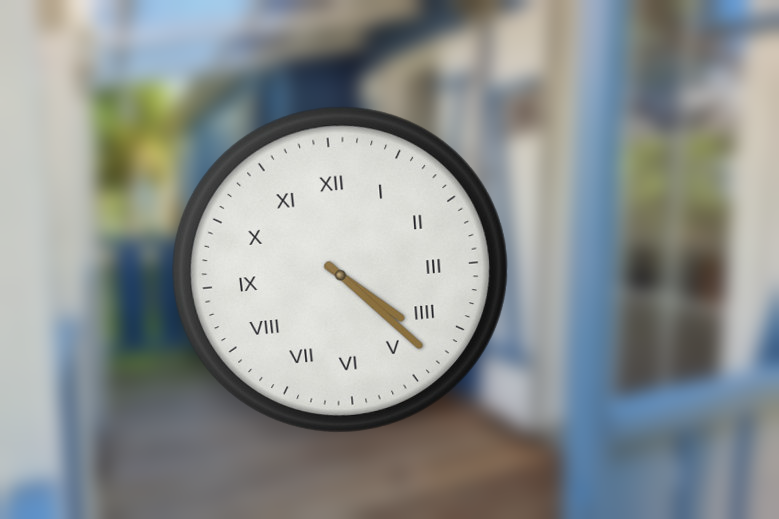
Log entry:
4h23
